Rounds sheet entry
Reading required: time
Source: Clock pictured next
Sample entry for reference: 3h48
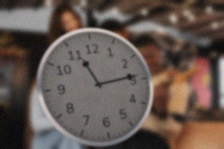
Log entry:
11h14
